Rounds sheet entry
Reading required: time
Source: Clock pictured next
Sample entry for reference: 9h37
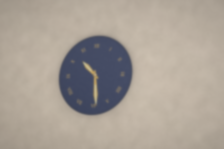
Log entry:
10h29
